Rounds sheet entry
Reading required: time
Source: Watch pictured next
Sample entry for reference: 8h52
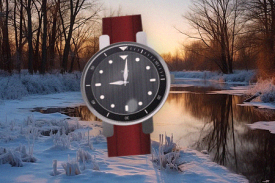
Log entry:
9h01
